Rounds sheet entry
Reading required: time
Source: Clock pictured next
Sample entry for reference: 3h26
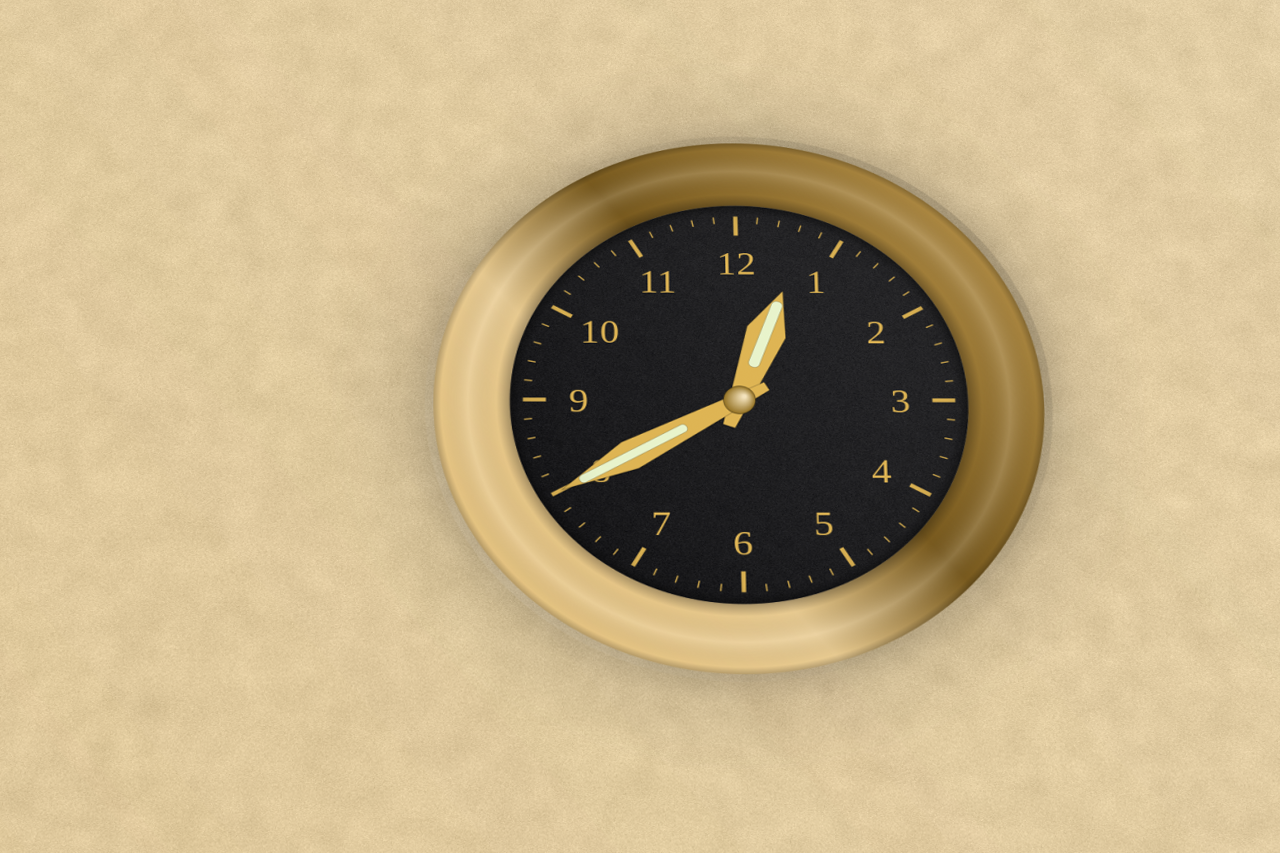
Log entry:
12h40
